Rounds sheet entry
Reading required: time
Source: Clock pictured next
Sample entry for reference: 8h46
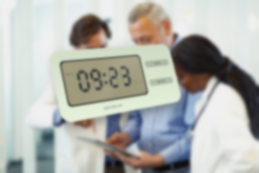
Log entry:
9h23
